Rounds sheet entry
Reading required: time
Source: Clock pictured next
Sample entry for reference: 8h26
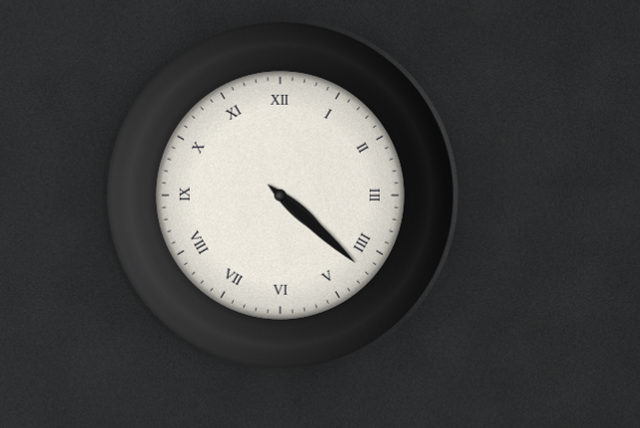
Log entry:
4h22
